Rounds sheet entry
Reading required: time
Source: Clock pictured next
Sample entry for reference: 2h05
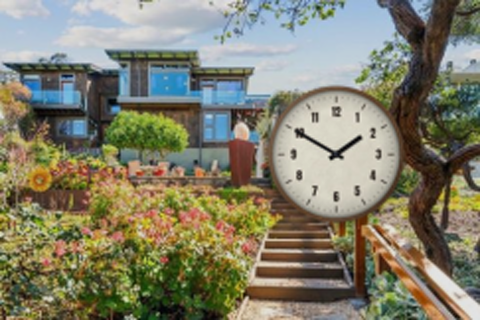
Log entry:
1h50
